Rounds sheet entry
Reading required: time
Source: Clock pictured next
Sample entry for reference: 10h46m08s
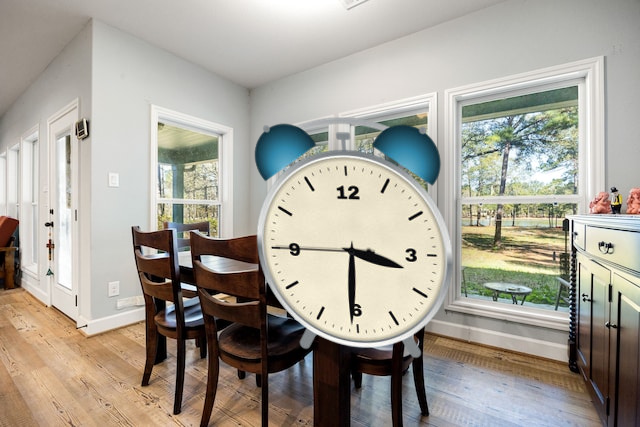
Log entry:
3h30m45s
